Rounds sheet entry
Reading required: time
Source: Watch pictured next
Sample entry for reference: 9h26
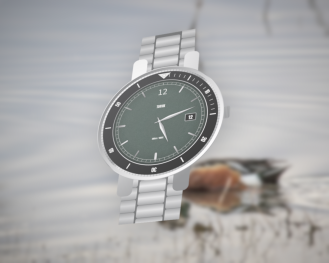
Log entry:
5h12
